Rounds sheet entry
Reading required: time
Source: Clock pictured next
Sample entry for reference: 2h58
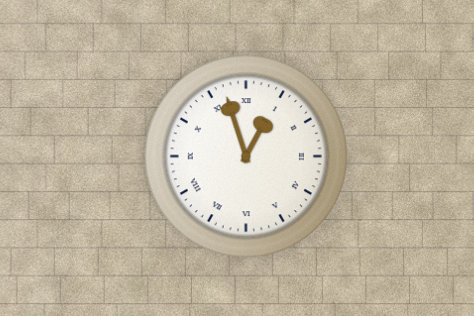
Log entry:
12h57
